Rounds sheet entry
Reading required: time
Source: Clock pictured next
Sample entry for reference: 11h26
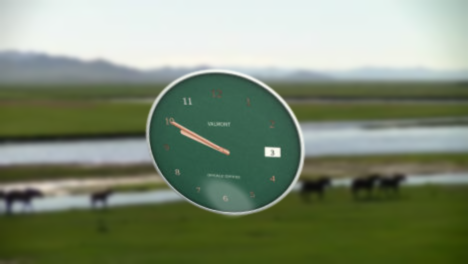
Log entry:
9h50
